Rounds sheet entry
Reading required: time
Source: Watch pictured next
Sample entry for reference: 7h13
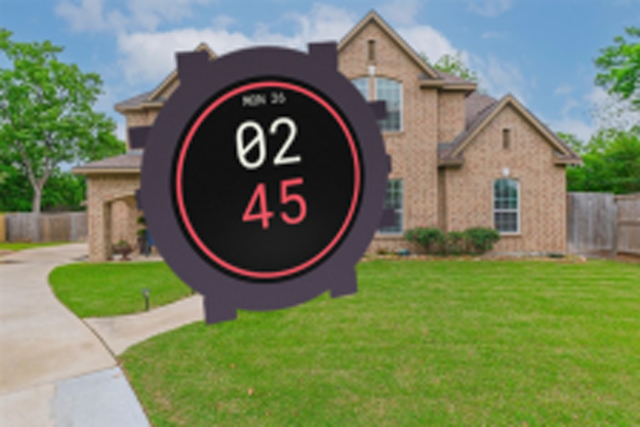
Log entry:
2h45
